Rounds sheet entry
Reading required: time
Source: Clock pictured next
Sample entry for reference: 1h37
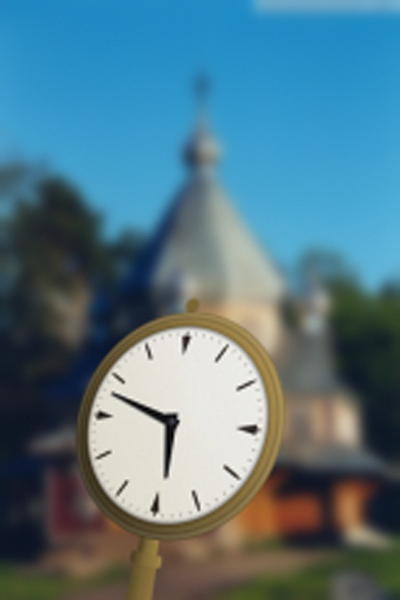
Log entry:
5h48
